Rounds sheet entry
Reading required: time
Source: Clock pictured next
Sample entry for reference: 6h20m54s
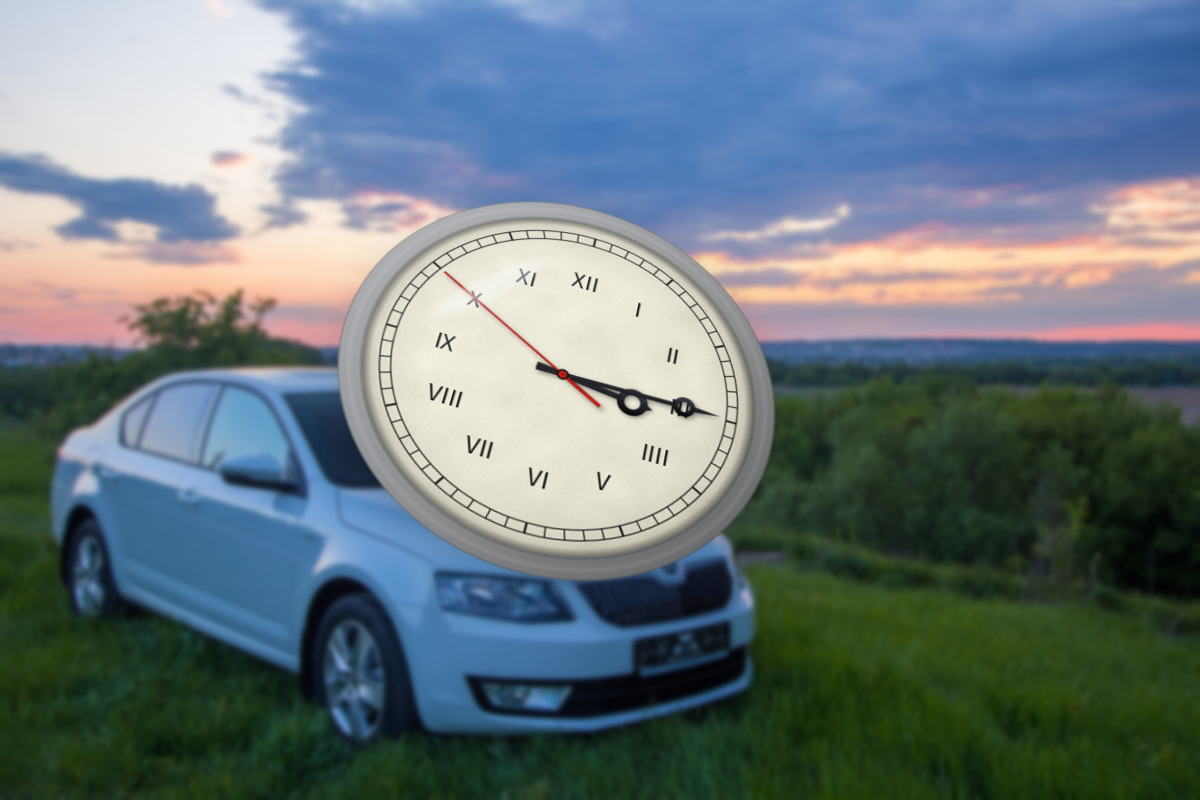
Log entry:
3h14m50s
